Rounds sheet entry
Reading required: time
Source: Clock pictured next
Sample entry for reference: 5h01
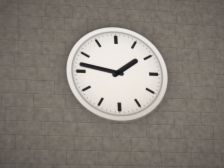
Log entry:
1h47
